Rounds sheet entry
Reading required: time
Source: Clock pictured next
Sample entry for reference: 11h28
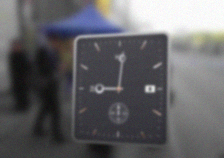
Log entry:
9h01
